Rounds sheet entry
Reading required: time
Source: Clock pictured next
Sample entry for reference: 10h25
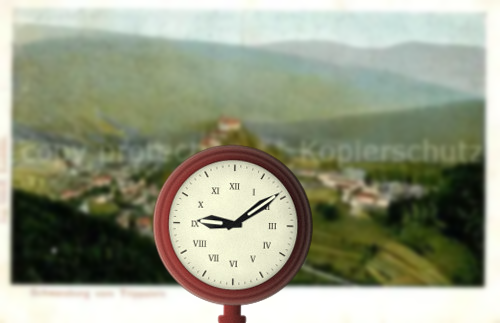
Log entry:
9h09
